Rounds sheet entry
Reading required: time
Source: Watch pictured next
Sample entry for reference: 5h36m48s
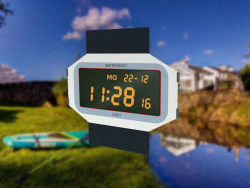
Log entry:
11h28m16s
